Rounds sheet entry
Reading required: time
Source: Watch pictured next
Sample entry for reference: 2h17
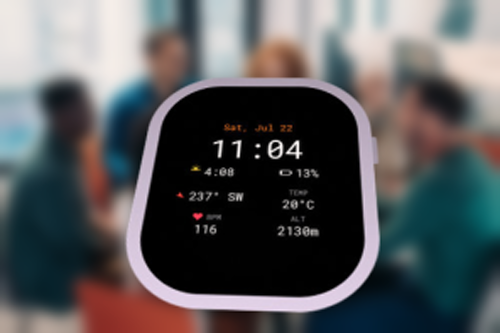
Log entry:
11h04
